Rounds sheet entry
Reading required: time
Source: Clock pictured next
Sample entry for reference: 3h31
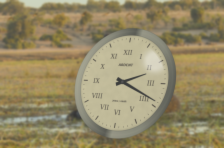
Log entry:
2h19
